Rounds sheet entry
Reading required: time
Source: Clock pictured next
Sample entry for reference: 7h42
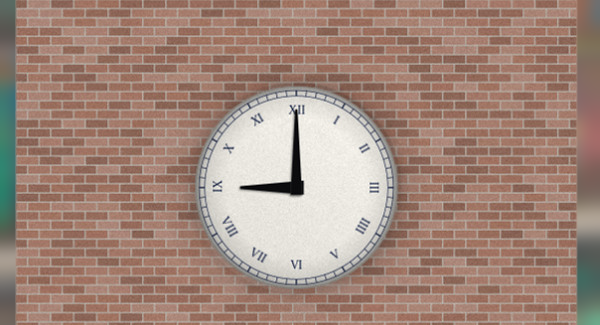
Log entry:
9h00
